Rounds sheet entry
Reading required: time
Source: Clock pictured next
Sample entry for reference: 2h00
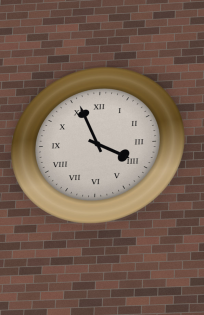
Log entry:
3h56
